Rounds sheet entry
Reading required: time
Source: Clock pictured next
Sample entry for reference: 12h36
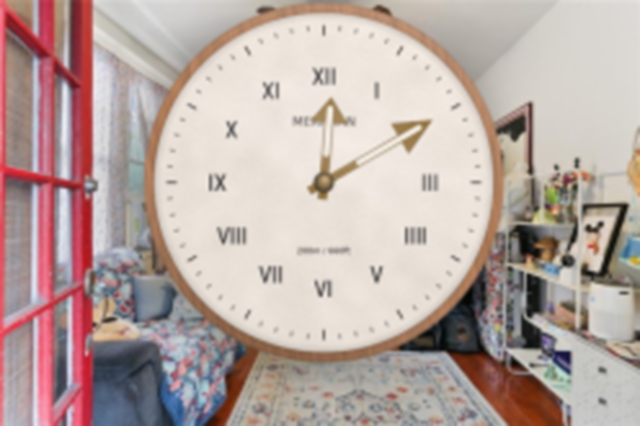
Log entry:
12h10
